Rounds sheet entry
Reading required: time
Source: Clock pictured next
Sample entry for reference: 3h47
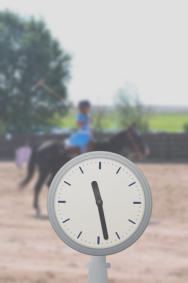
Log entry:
11h28
